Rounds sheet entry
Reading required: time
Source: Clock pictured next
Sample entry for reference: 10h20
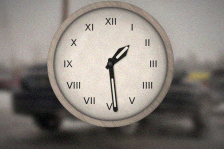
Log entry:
1h29
